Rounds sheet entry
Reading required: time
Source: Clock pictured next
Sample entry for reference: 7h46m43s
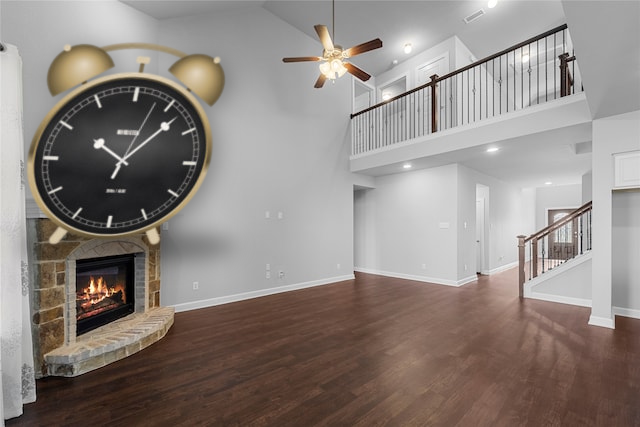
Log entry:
10h07m03s
